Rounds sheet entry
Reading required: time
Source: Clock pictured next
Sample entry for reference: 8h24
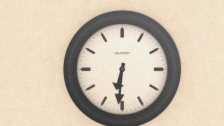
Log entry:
6h31
